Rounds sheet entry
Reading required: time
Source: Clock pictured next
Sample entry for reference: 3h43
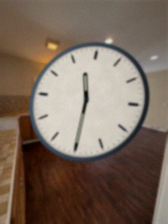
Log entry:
11h30
